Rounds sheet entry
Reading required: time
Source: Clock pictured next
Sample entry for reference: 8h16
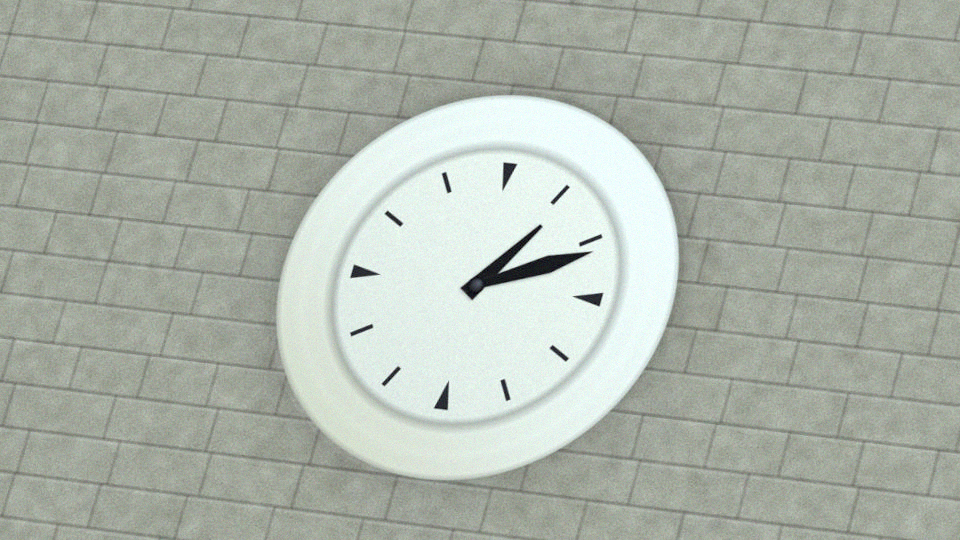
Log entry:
1h11
